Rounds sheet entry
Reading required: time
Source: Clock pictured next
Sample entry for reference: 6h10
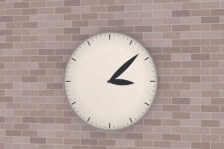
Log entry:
3h08
